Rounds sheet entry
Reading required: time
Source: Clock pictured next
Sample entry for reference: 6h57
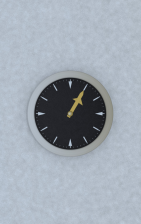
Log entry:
1h05
